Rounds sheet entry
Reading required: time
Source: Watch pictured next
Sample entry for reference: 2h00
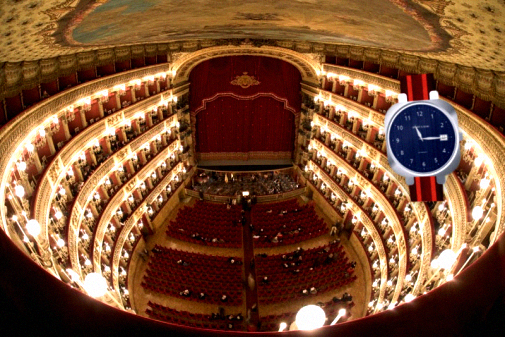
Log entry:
11h15
